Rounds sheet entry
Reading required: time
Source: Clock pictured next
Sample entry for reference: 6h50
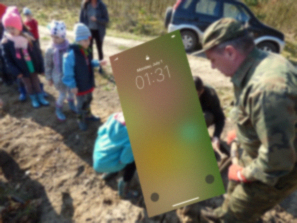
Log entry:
1h31
